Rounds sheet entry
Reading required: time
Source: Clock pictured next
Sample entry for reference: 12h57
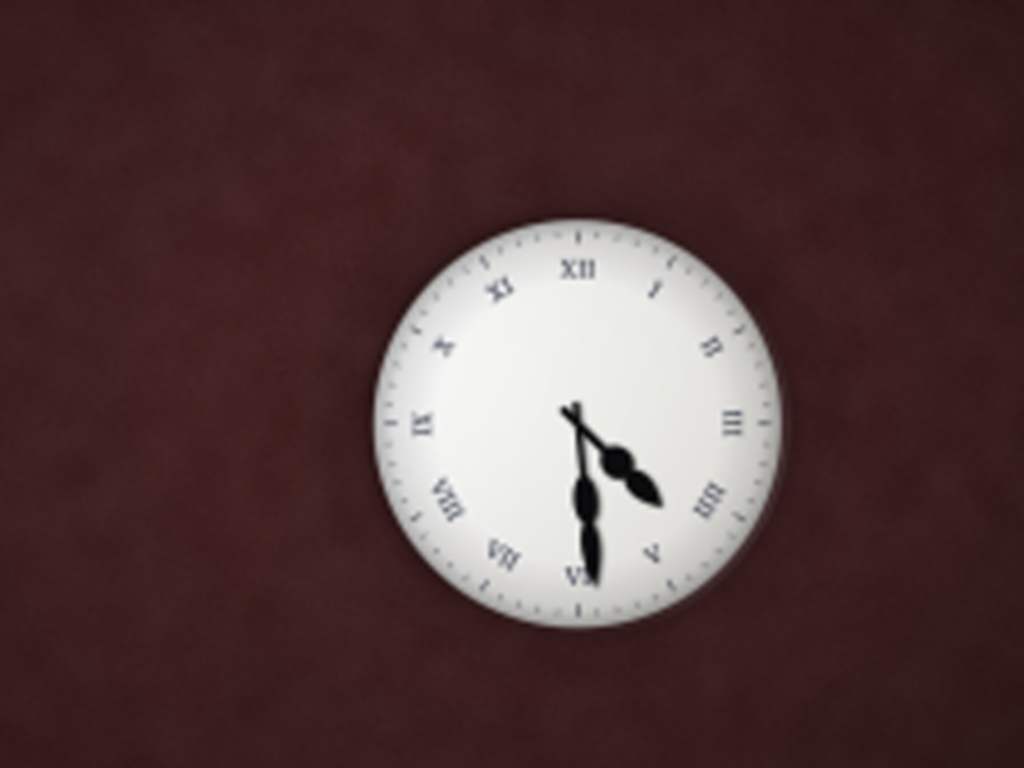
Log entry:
4h29
